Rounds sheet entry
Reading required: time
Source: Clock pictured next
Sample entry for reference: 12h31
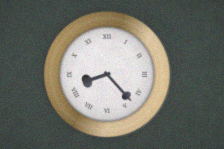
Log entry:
8h23
